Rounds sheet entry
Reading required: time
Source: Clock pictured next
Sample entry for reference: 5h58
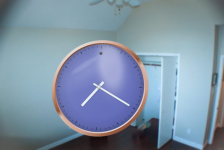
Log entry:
7h20
